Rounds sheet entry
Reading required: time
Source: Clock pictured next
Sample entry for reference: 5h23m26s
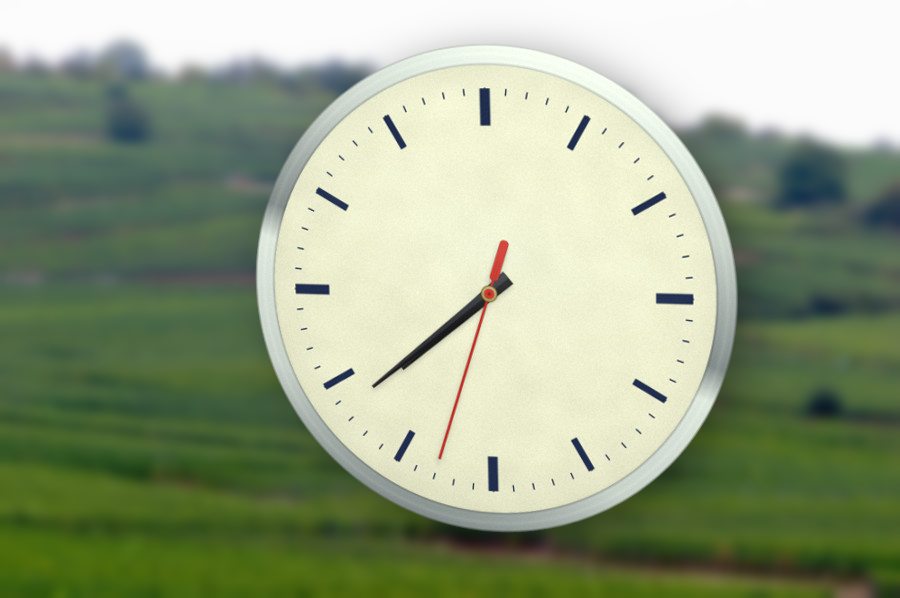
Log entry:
7h38m33s
